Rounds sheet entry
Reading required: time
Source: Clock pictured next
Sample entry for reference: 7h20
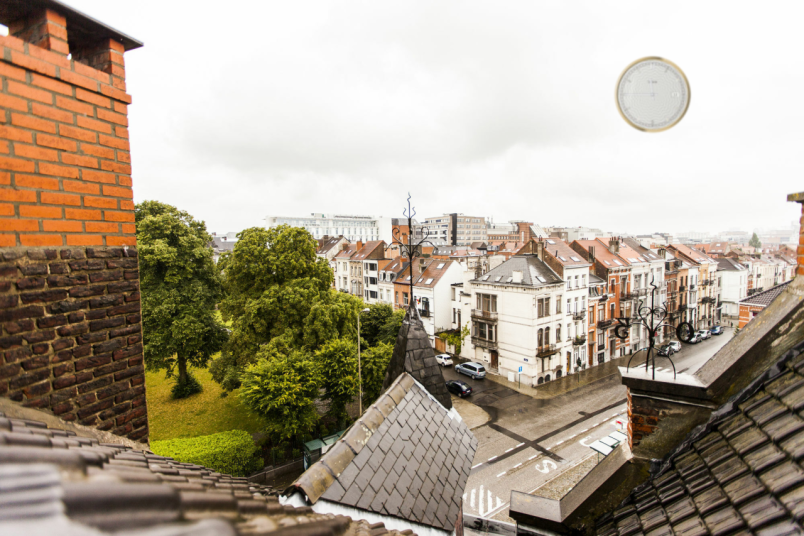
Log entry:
11h45
